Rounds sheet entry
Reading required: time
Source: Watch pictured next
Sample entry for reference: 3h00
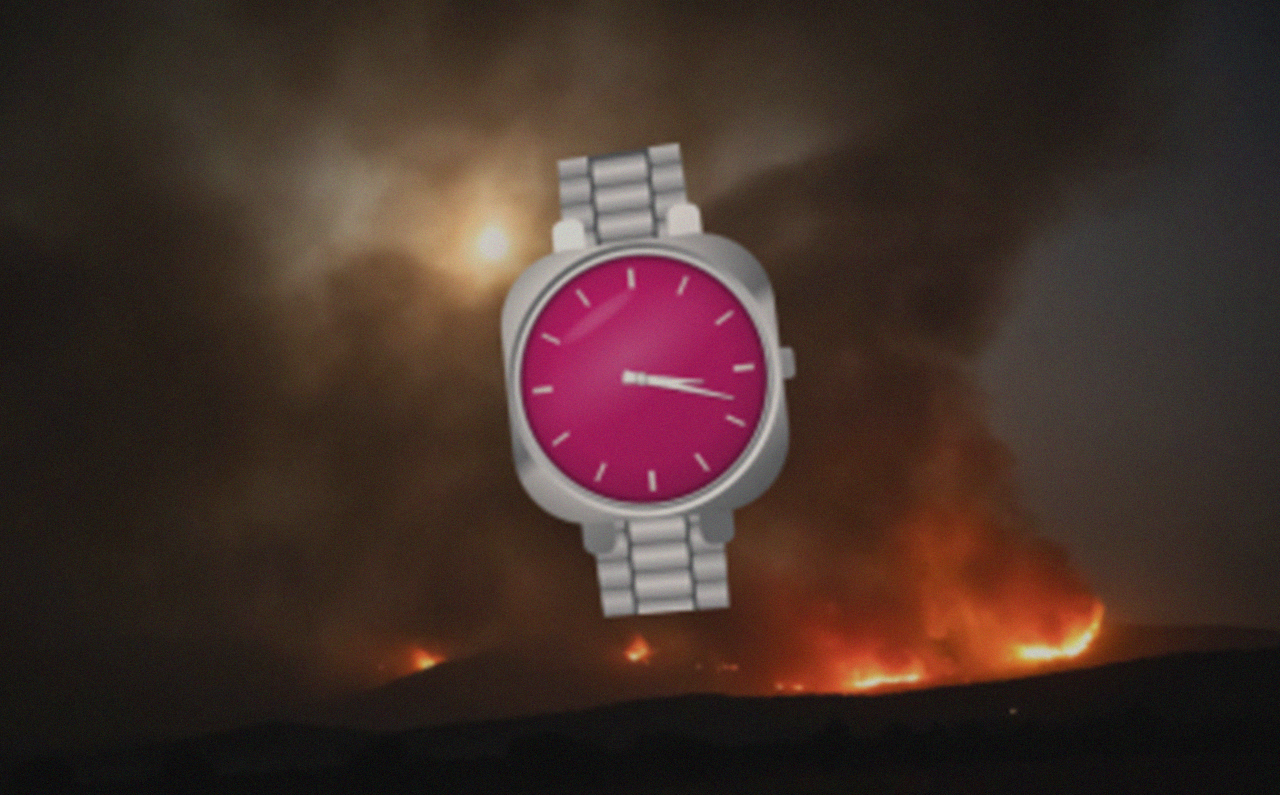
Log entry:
3h18
